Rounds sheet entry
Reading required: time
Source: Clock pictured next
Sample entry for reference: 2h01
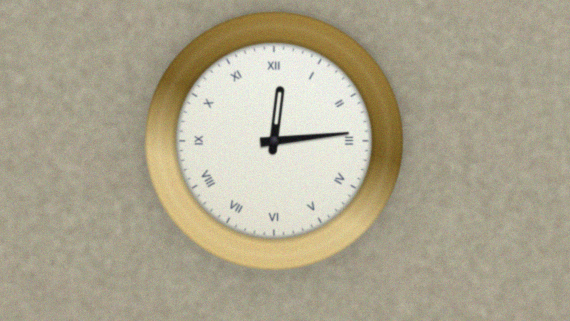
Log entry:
12h14
